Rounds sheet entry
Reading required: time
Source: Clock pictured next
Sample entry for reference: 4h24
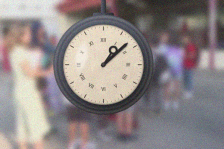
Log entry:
1h08
